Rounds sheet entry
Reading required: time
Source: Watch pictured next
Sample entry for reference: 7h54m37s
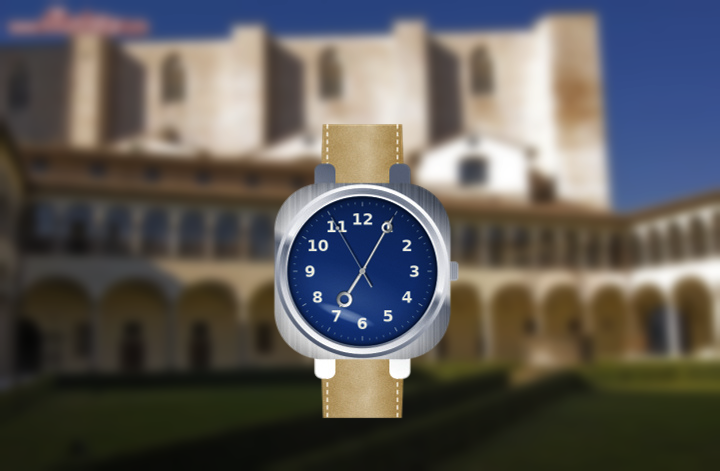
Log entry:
7h04m55s
